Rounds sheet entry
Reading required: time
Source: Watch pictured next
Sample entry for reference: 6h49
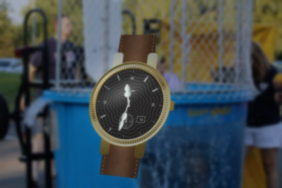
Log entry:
11h32
